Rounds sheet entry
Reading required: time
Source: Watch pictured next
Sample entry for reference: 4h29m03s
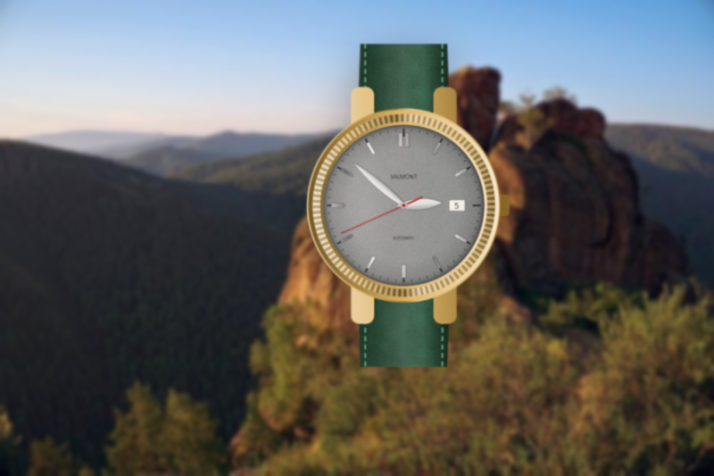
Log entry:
2h51m41s
